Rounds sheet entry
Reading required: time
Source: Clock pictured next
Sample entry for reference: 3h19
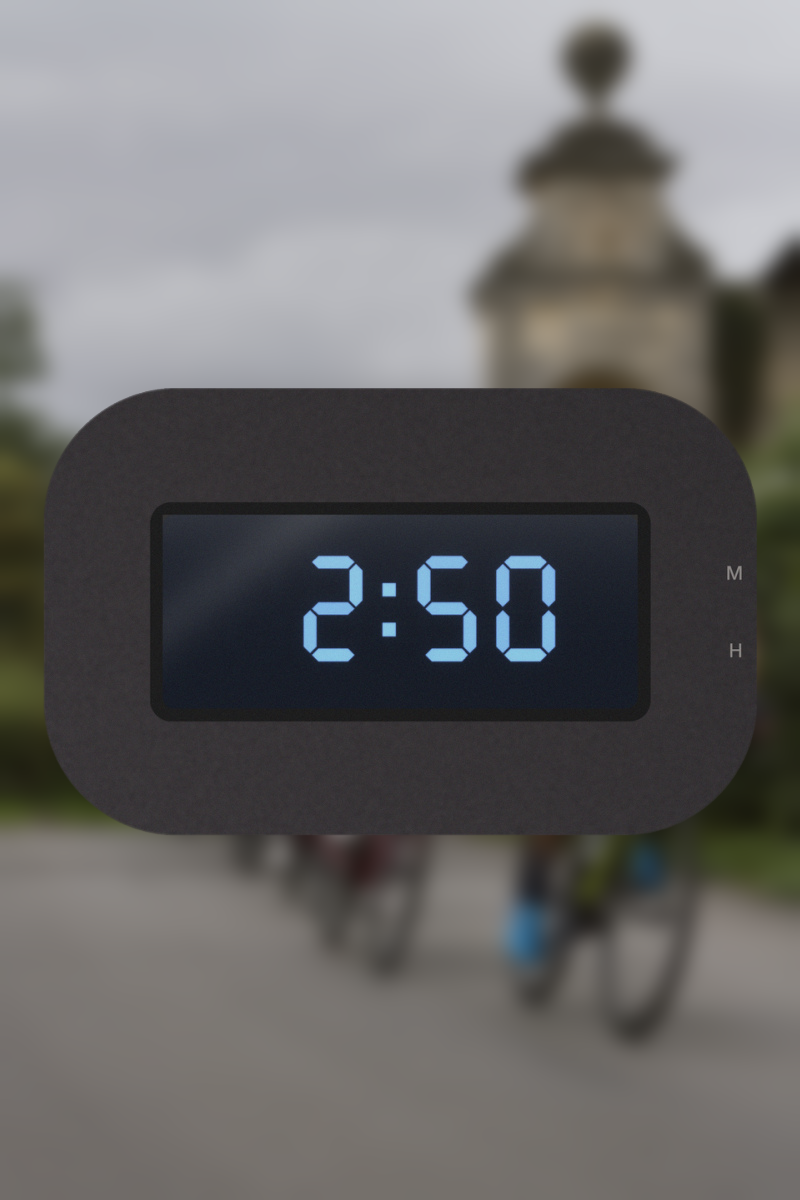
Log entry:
2h50
